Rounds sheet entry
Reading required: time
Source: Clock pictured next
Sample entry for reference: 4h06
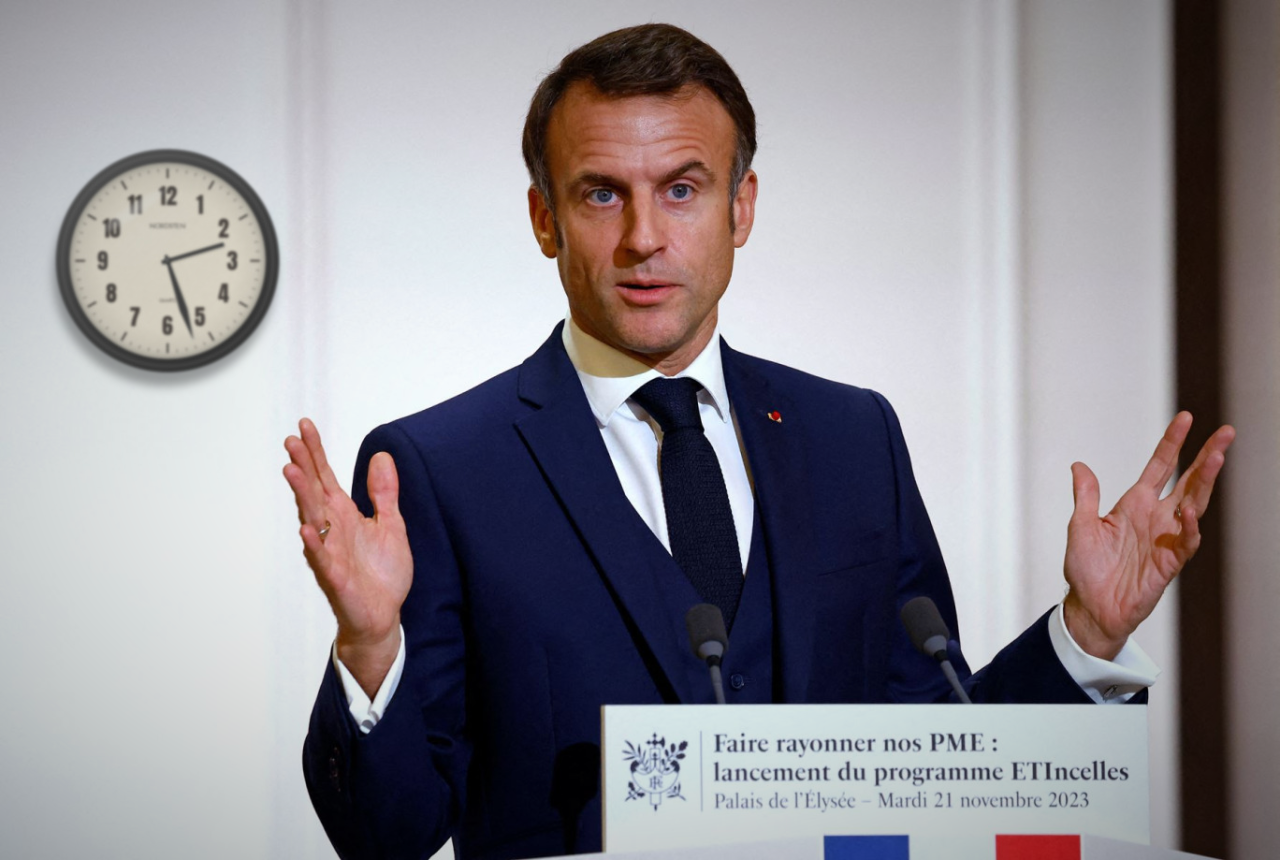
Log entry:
2h27
